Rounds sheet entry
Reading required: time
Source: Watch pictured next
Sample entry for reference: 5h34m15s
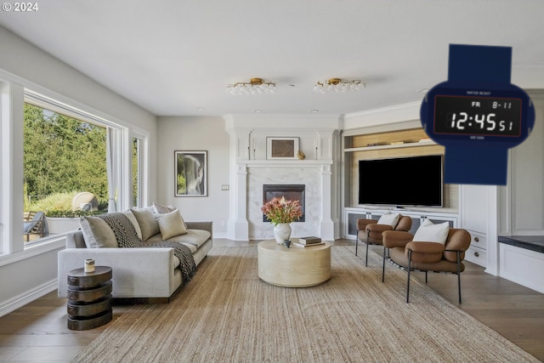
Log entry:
12h45m51s
